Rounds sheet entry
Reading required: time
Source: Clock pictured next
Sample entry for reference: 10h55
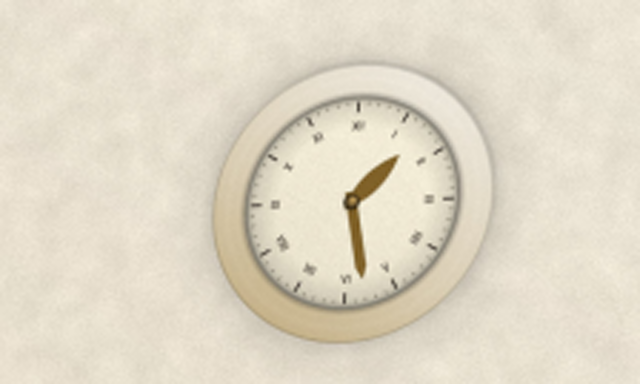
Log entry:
1h28
